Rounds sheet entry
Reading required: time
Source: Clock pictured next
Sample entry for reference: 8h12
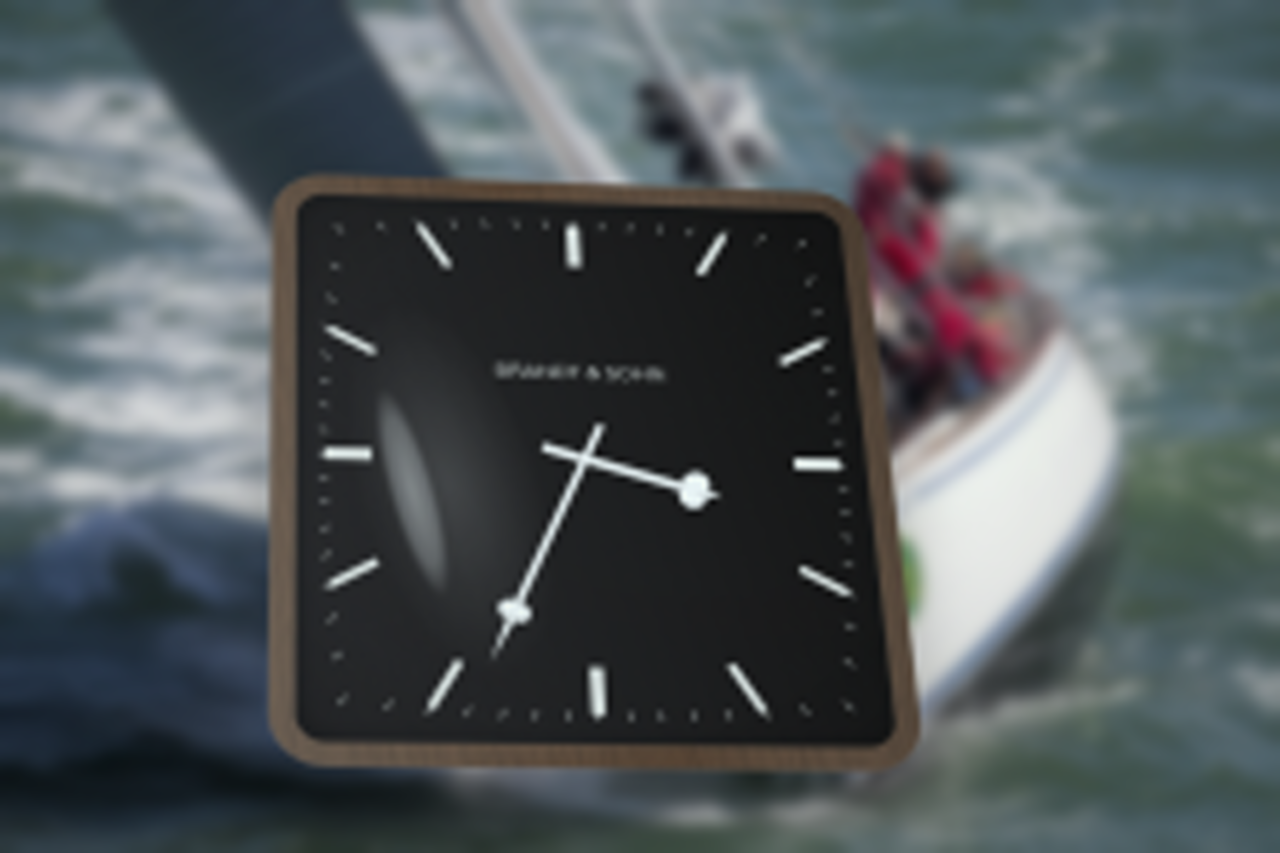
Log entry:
3h34
